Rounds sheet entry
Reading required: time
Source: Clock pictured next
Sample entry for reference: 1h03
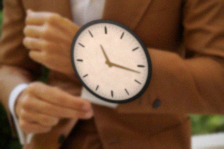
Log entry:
11h17
